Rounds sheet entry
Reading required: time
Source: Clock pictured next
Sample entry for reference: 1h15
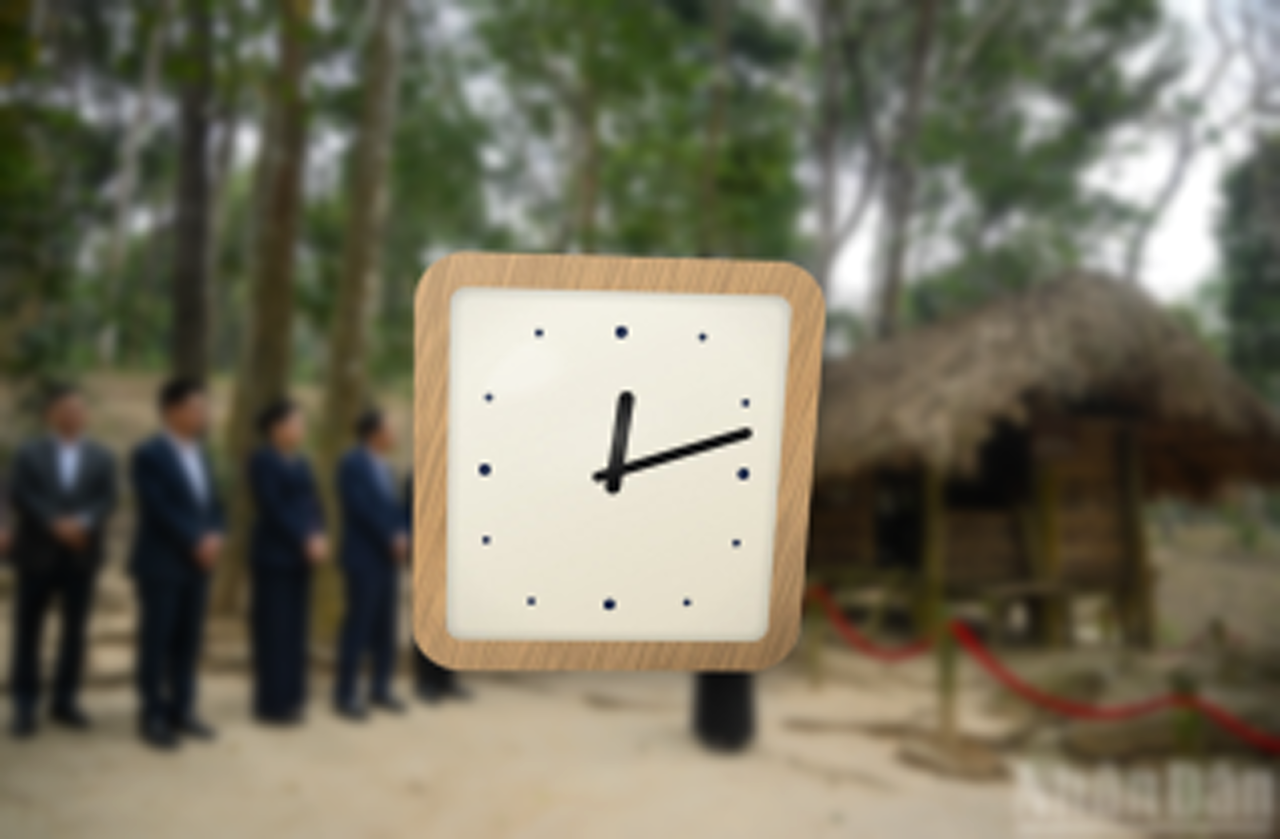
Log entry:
12h12
